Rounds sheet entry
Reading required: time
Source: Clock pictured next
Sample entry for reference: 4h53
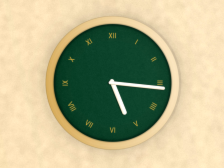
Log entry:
5h16
